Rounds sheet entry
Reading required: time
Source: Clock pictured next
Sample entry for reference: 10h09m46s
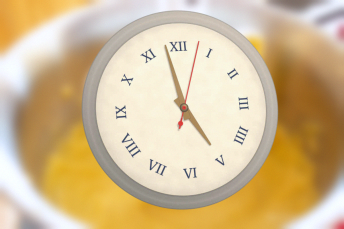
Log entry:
4h58m03s
